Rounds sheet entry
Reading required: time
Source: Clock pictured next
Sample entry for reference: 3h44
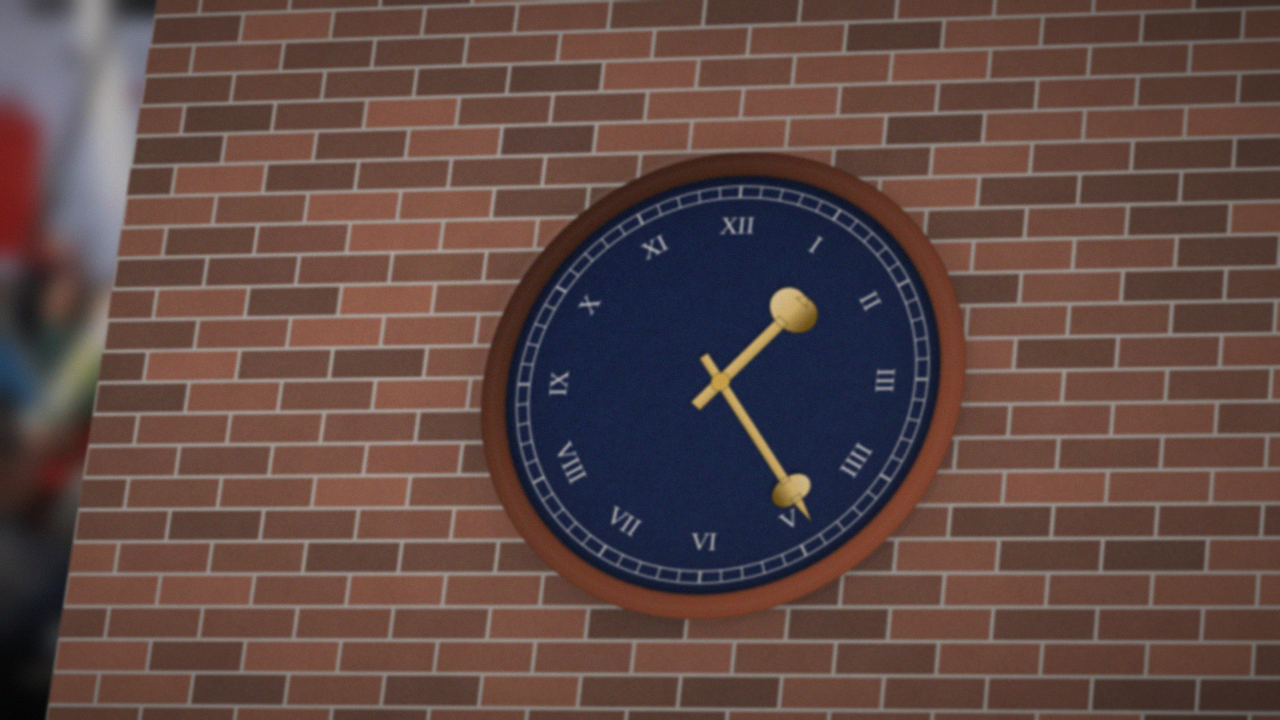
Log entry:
1h24
